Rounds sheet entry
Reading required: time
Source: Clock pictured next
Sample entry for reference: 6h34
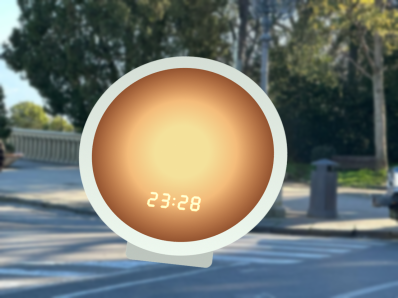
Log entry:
23h28
